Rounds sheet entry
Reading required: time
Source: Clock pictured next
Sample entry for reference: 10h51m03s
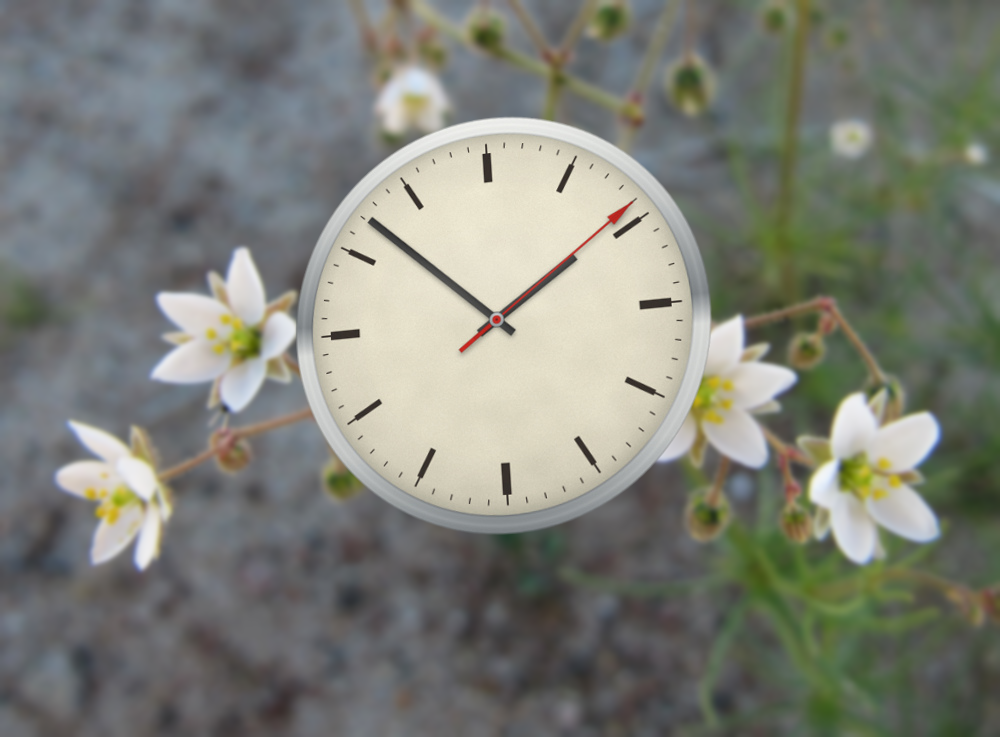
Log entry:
1h52m09s
